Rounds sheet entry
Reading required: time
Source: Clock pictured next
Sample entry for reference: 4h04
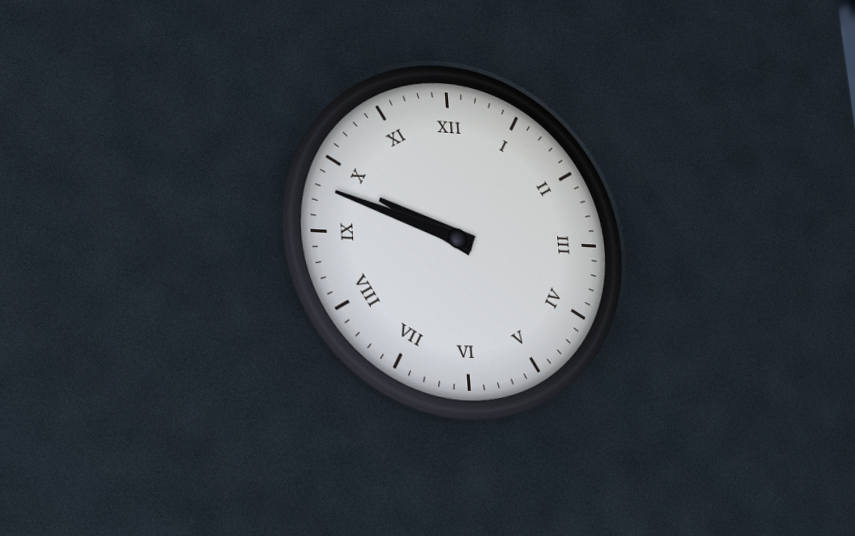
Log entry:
9h48
